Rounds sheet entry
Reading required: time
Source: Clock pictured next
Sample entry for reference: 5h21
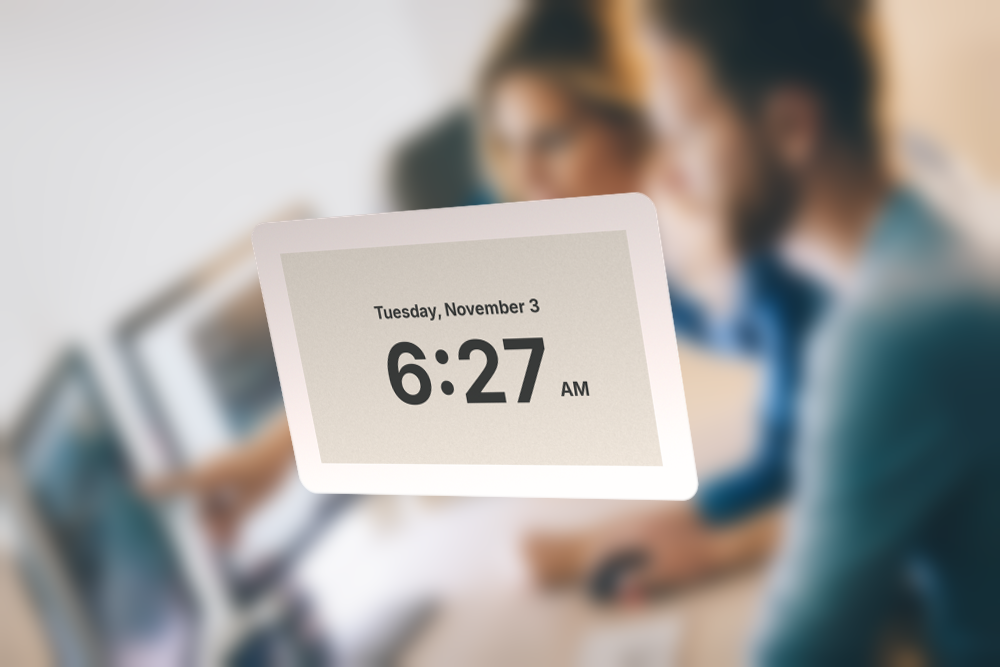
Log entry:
6h27
